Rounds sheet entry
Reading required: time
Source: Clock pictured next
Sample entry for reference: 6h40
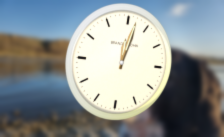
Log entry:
12h02
